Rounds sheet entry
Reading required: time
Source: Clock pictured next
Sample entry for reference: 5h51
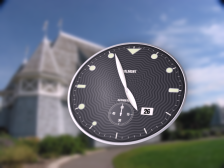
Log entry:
4h56
